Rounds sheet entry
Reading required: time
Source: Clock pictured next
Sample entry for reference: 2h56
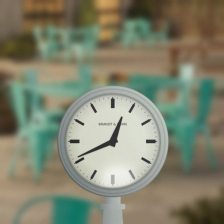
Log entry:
12h41
